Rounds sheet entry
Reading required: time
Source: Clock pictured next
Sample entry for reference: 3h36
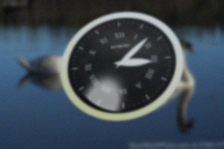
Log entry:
3h08
